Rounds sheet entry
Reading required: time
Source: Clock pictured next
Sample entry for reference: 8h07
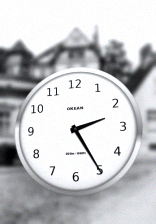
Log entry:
2h25
